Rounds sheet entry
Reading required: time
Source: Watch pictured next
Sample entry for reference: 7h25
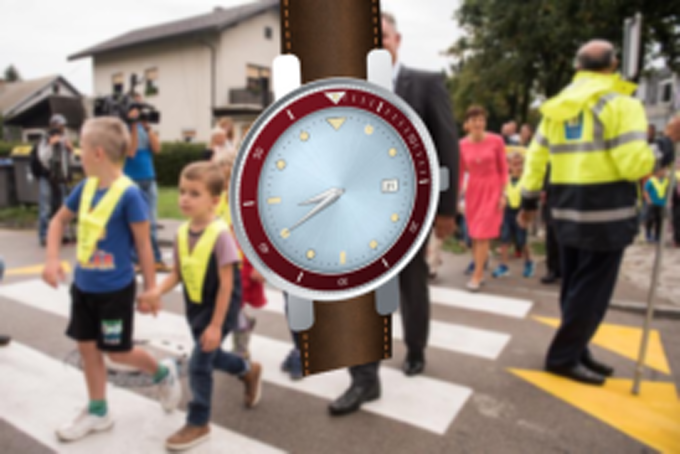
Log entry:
8h40
